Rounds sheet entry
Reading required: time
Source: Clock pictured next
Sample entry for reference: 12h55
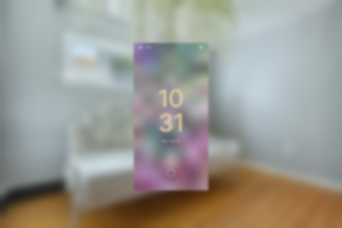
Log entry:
10h31
